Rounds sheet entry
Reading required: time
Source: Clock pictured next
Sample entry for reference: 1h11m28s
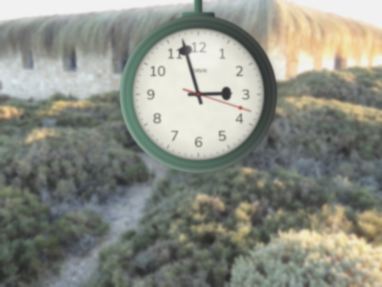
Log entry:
2h57m18s
